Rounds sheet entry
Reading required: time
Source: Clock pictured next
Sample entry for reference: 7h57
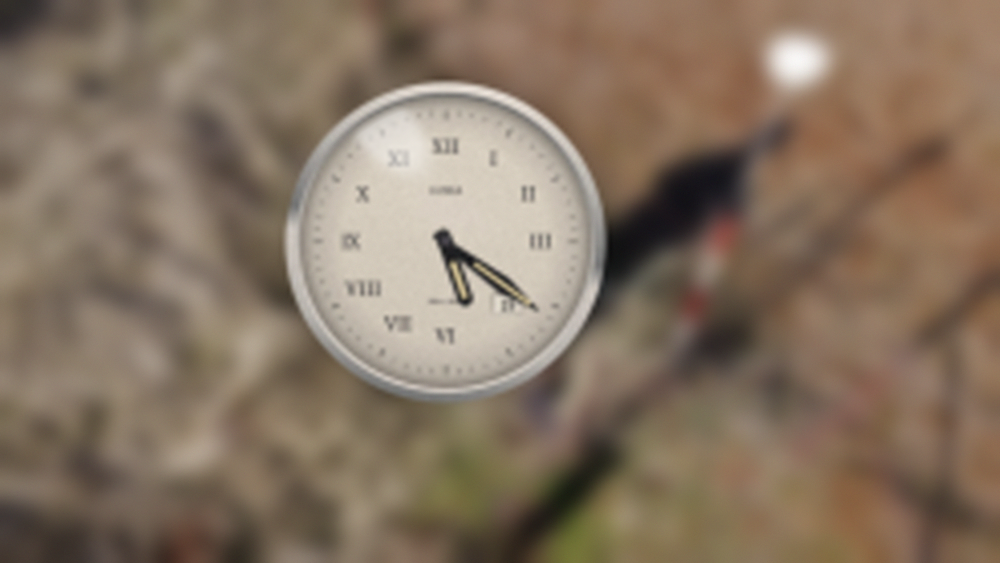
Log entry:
5h21
